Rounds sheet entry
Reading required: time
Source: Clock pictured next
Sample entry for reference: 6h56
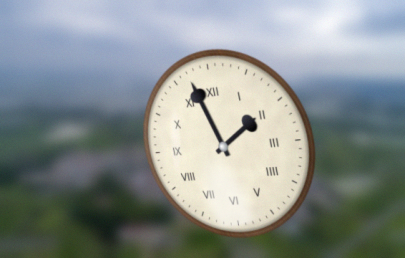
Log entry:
1h57
